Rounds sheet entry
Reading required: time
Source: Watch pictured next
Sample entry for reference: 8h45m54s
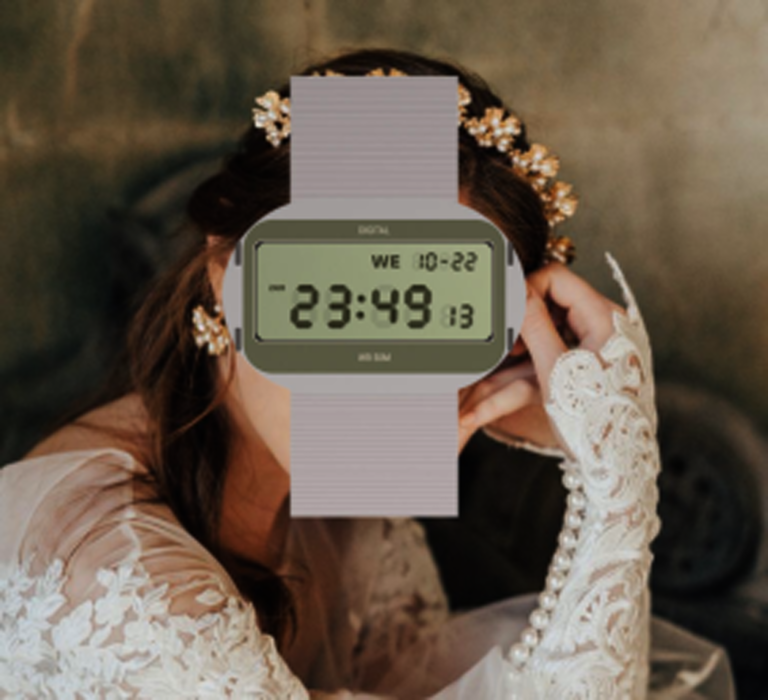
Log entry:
23h49m13s
